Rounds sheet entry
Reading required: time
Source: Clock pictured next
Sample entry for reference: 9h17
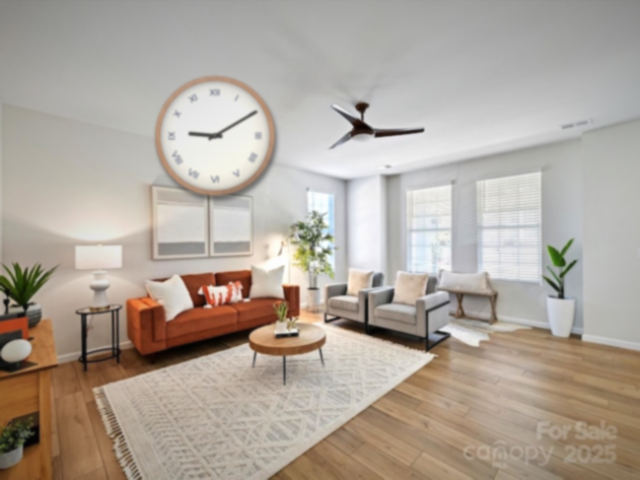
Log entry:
9h10
